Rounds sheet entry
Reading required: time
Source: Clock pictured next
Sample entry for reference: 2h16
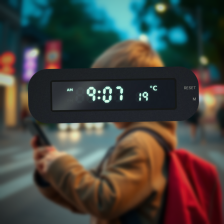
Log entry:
9h07
